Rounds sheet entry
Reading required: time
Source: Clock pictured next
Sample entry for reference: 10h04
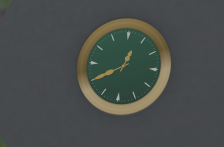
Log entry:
12h40
